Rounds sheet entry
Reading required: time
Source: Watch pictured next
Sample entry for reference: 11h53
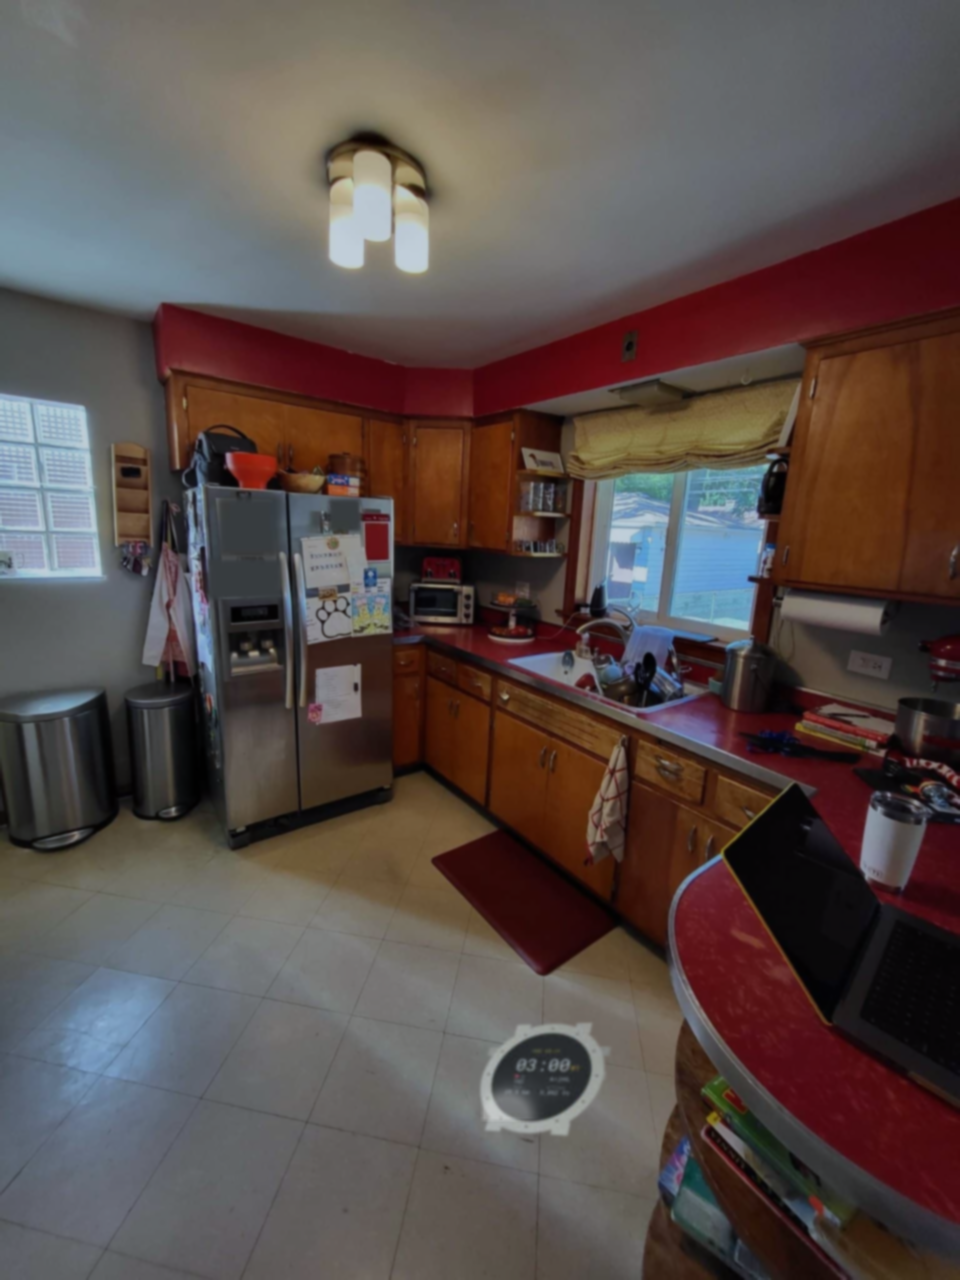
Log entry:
3h00
